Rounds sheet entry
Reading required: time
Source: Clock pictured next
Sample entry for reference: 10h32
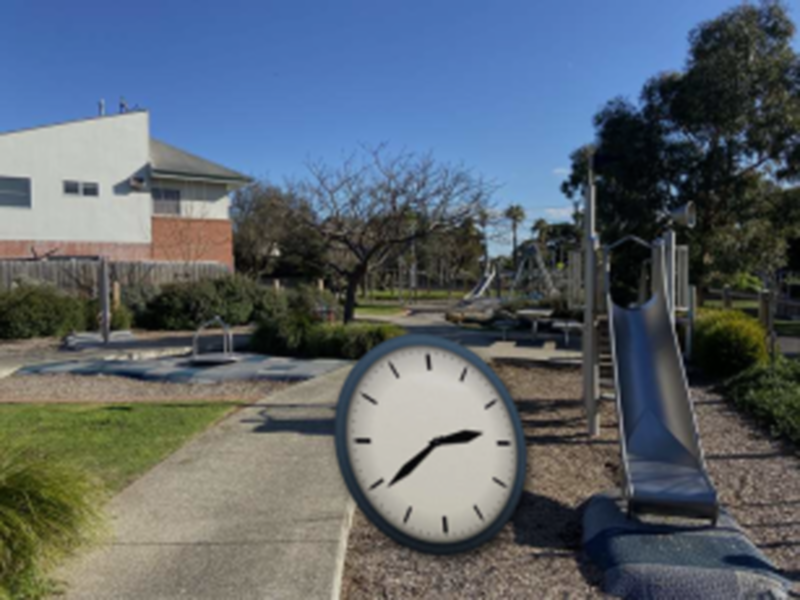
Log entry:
2h39
